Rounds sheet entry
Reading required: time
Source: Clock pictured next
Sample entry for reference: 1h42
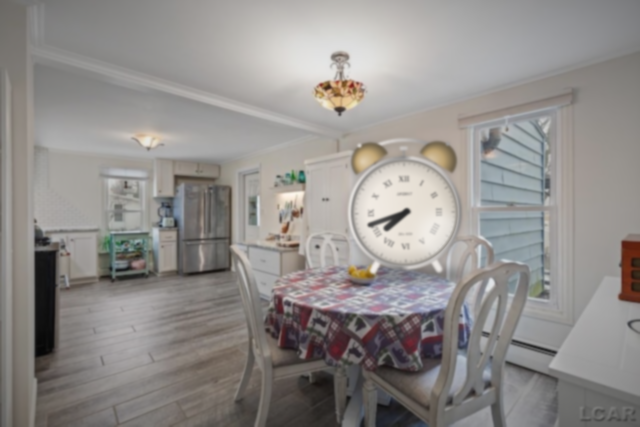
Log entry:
7h42
